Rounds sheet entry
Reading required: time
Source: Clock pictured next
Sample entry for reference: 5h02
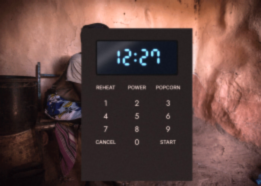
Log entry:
12h27
